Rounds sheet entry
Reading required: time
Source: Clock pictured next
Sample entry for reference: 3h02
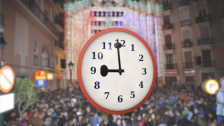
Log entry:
8h59
